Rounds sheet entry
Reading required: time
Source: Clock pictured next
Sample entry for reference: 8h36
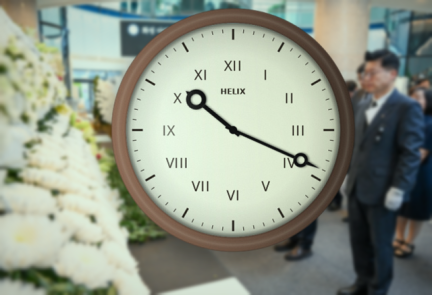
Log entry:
10h19
